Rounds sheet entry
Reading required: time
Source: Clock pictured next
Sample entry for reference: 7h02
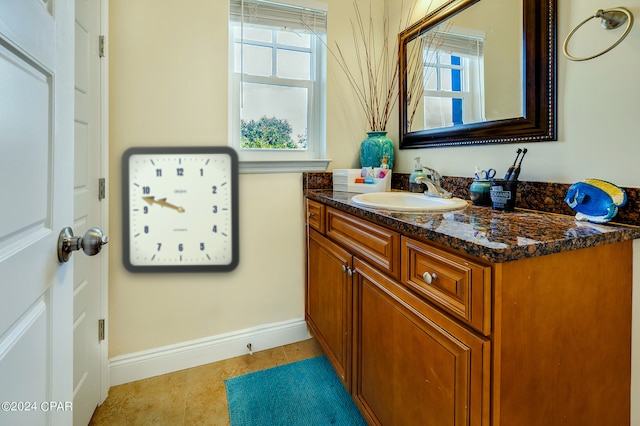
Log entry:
9h48
